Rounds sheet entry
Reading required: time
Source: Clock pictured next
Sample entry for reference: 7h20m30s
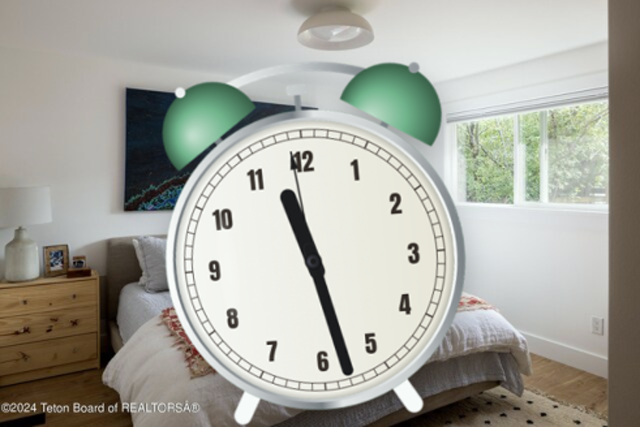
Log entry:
11h27m59s
